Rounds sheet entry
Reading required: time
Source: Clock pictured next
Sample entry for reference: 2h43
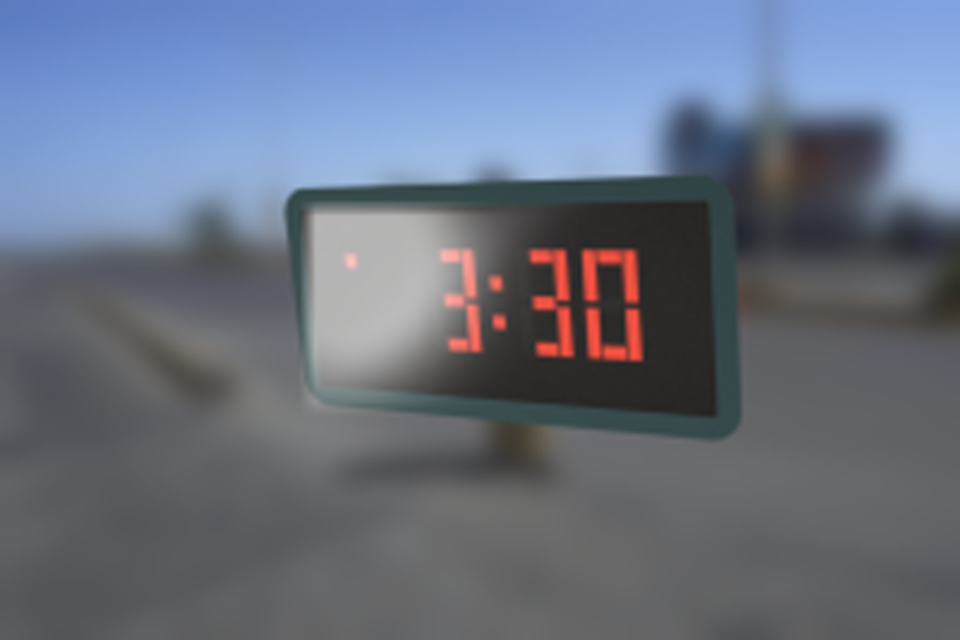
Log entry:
3h30
